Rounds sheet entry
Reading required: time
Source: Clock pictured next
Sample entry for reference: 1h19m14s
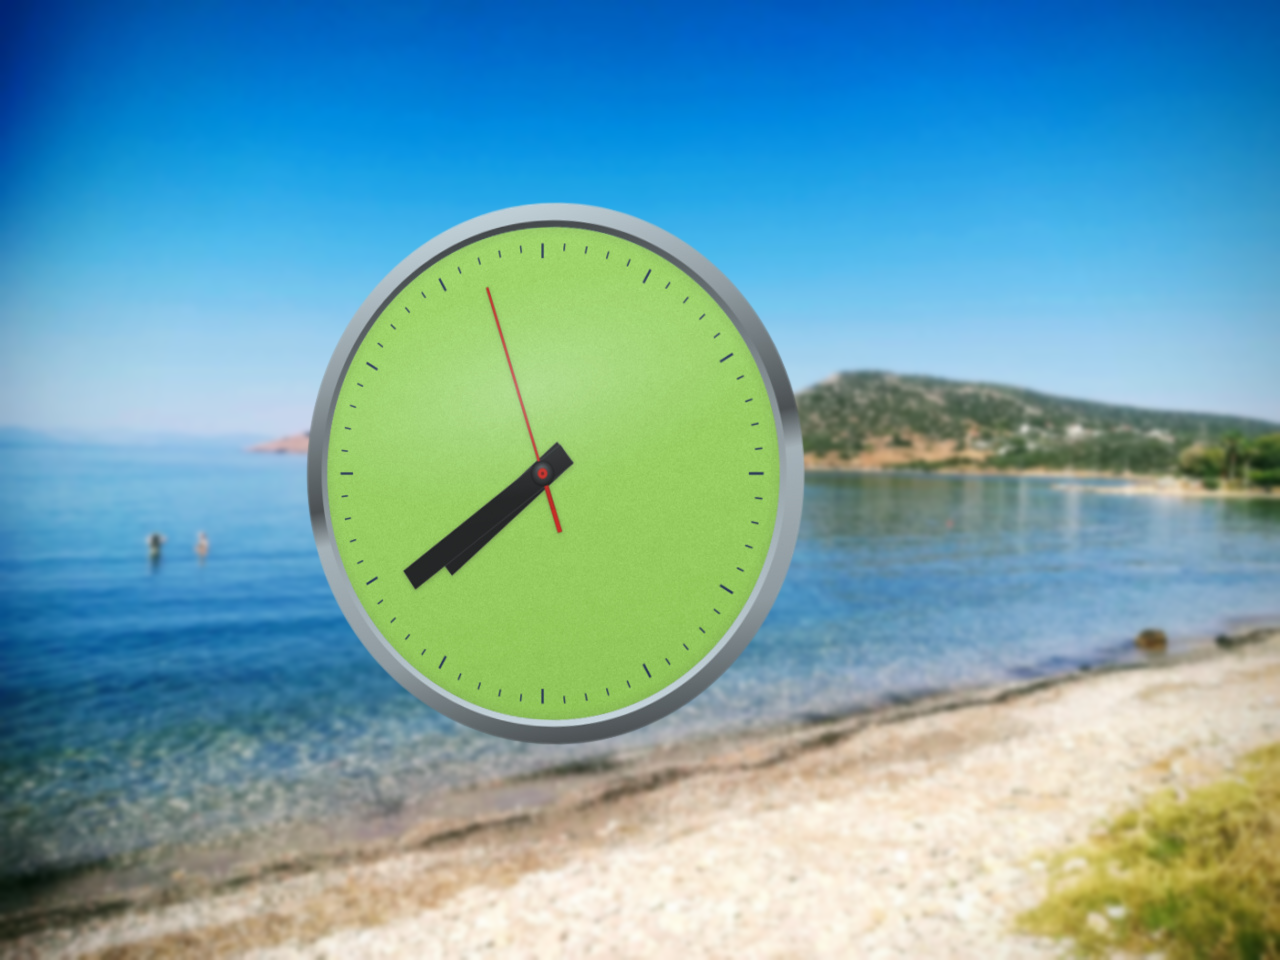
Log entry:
7h38m57s
